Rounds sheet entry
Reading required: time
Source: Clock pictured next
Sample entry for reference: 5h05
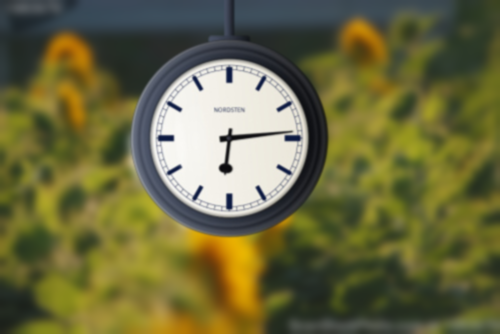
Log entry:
6h14
